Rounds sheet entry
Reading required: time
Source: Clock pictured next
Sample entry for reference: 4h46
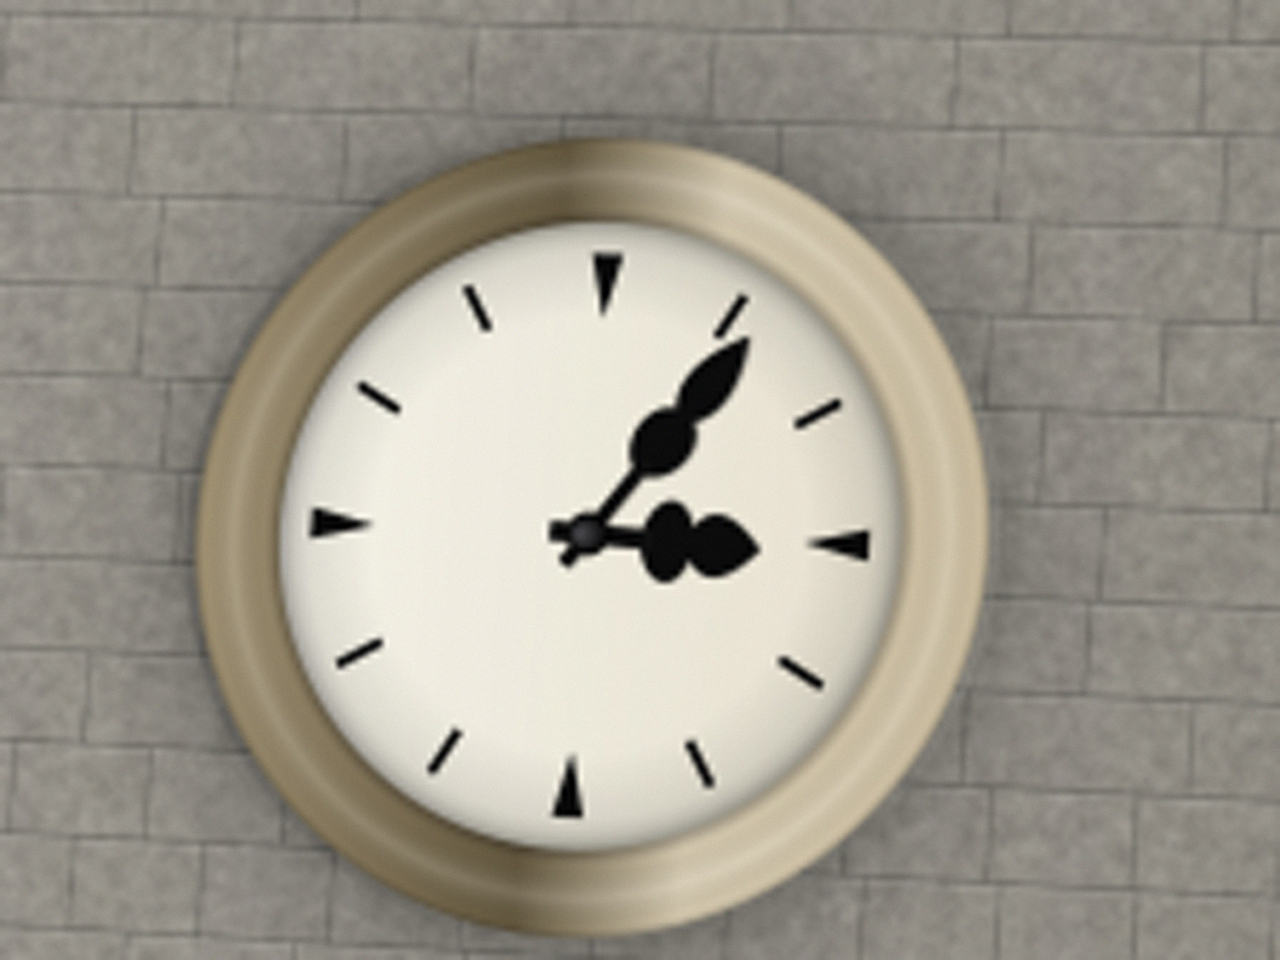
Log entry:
3h06
